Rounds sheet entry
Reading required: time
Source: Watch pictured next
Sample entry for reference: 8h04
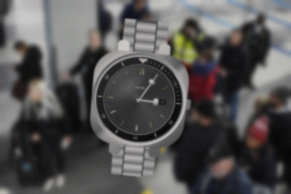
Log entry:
3h05
